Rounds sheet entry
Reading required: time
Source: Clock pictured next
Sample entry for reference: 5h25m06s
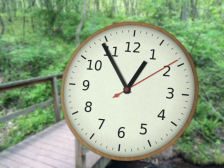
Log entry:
12h54m09s
